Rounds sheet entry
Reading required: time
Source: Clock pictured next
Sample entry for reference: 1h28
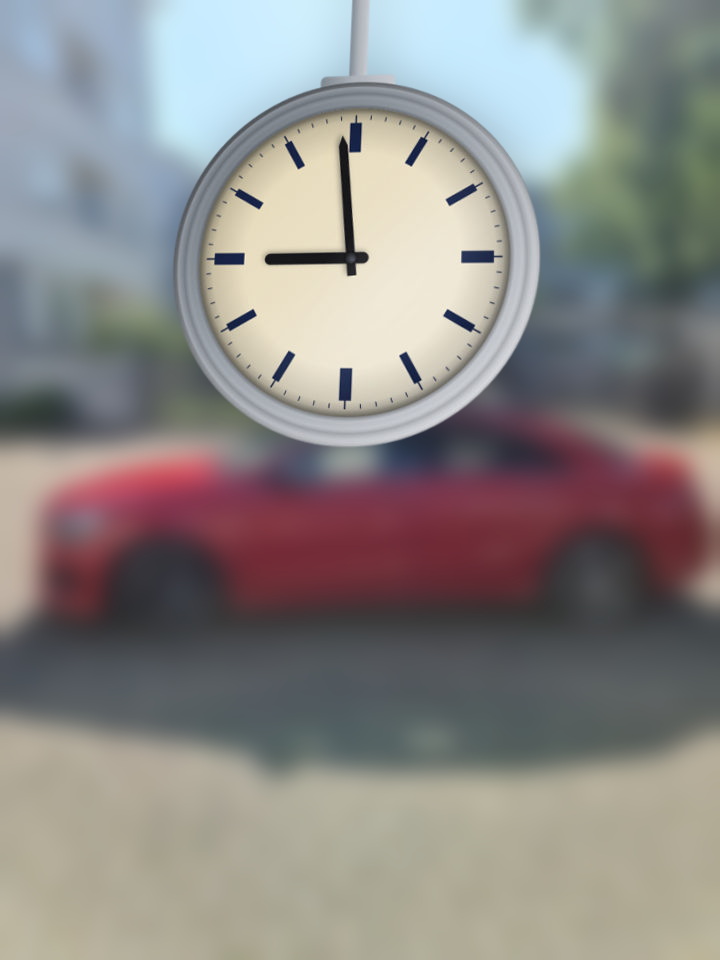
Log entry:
8h59
